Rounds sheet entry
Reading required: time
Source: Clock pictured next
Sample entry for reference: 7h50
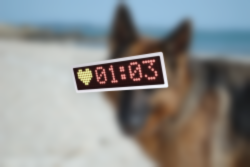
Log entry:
1h03
